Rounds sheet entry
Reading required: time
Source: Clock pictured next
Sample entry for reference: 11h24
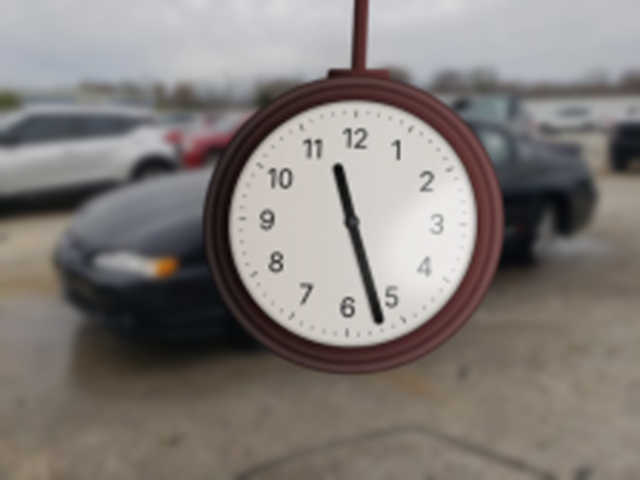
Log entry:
11h27
